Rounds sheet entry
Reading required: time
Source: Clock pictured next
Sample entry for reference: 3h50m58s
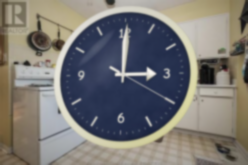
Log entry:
3h00m20s
